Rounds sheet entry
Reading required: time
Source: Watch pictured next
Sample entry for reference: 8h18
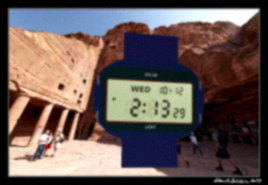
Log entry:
2h13
